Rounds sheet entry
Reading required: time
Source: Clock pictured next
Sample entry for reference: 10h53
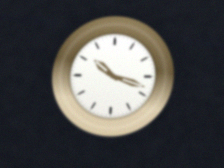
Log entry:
10h18
